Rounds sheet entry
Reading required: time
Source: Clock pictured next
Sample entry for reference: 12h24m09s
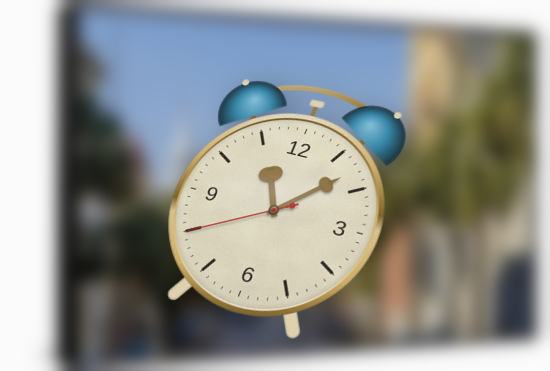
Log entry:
11h07m40s
